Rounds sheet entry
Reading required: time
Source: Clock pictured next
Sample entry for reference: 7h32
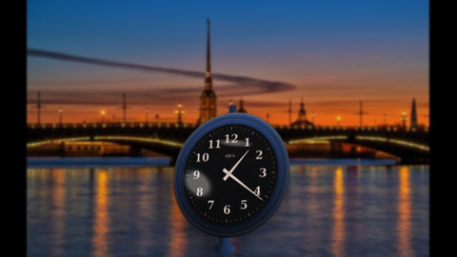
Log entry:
1h21
